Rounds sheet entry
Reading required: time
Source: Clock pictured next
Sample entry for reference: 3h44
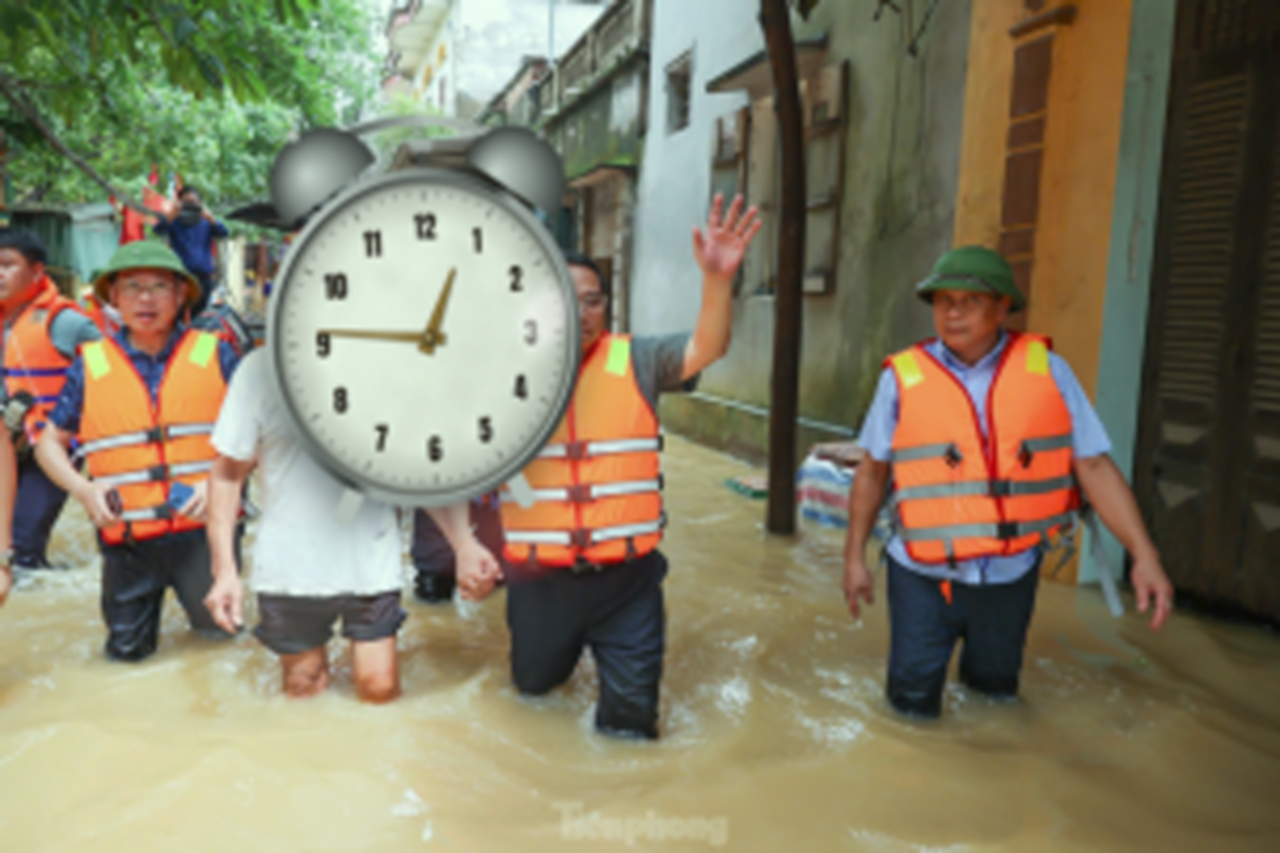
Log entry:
12h46
